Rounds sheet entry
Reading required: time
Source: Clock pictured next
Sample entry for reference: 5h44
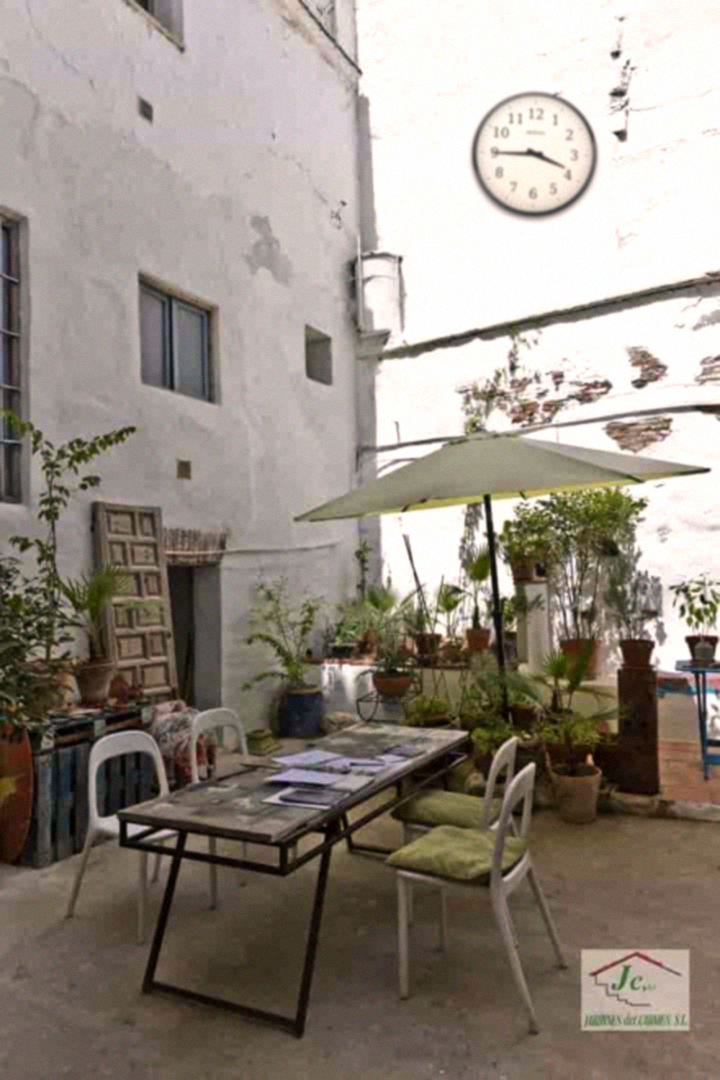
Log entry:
3h45
